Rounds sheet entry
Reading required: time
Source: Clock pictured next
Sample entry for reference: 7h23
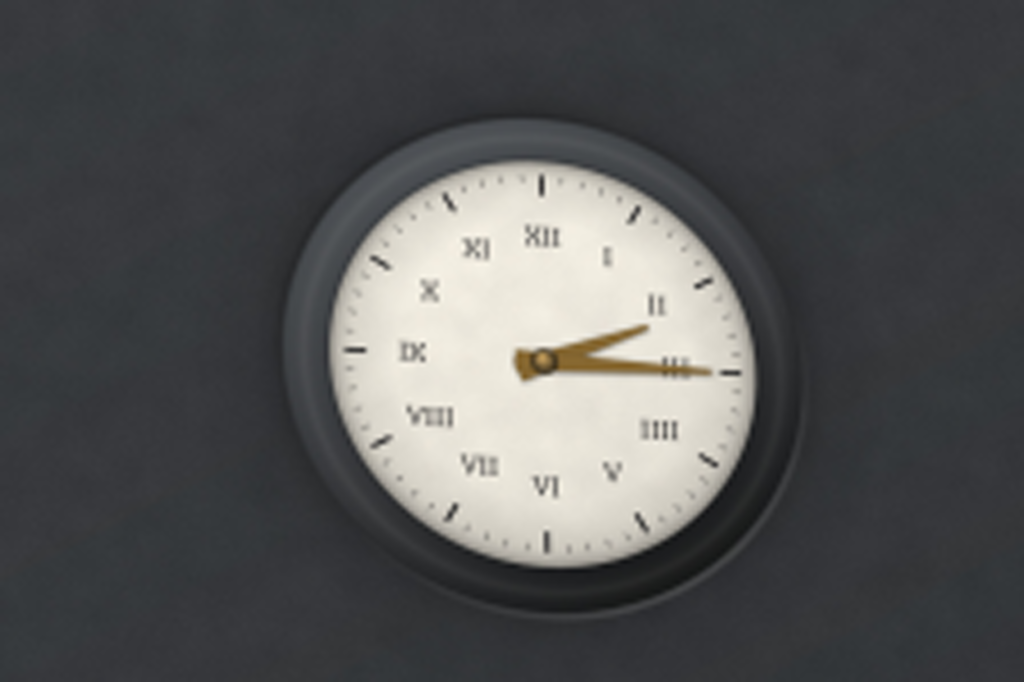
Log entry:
2h15
